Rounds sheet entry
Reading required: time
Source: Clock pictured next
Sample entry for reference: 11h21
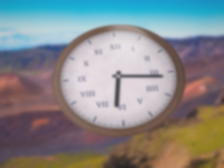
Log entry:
6h16
